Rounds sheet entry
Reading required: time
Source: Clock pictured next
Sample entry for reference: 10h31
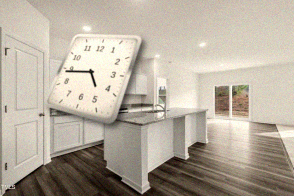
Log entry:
4h44
